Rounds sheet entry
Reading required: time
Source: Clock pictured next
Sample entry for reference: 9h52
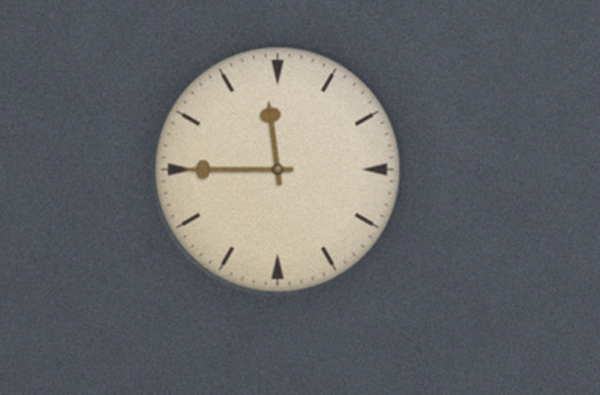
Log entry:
11h45
